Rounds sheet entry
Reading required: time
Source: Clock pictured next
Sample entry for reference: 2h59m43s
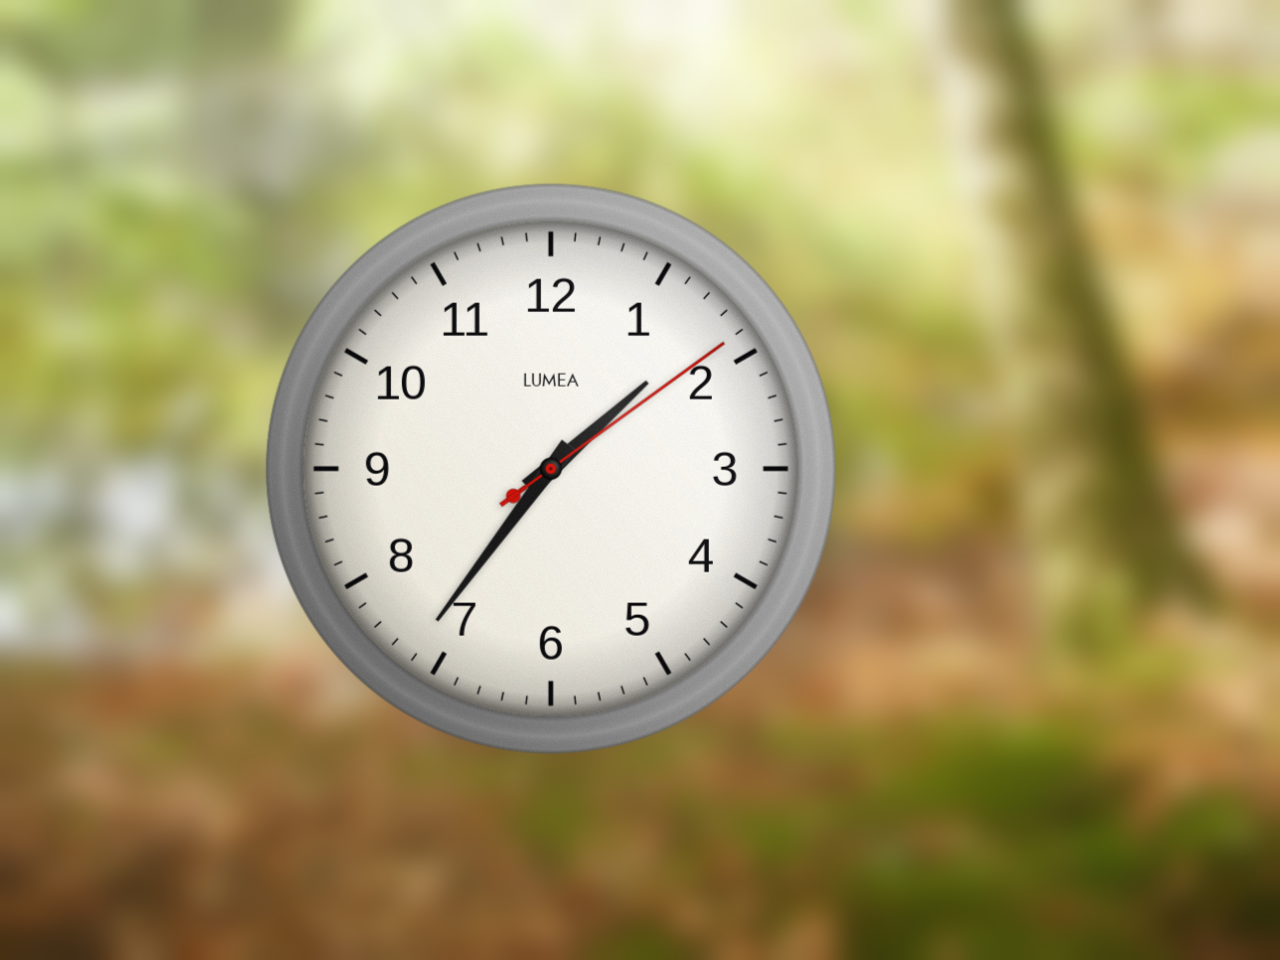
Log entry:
1h36m09s
